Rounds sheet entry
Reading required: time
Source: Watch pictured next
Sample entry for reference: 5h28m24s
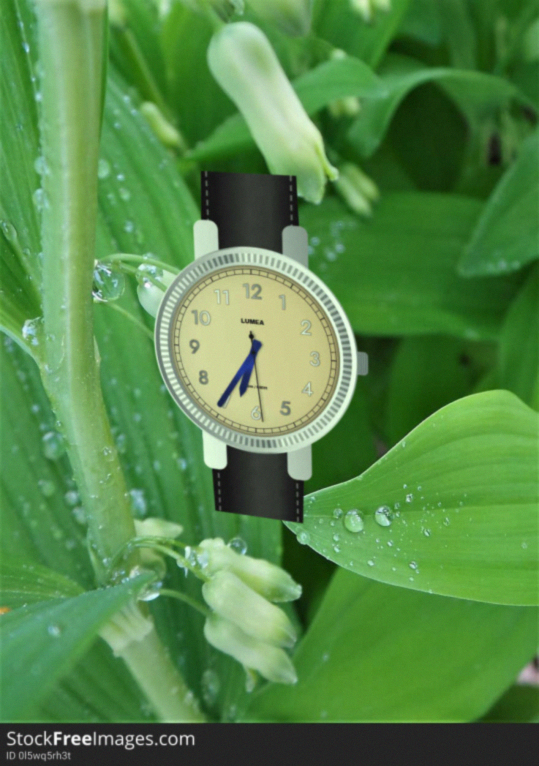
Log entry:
6h35m29s
